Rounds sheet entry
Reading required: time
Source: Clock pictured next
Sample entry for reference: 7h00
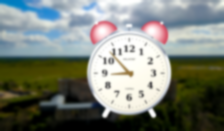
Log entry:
8h53
